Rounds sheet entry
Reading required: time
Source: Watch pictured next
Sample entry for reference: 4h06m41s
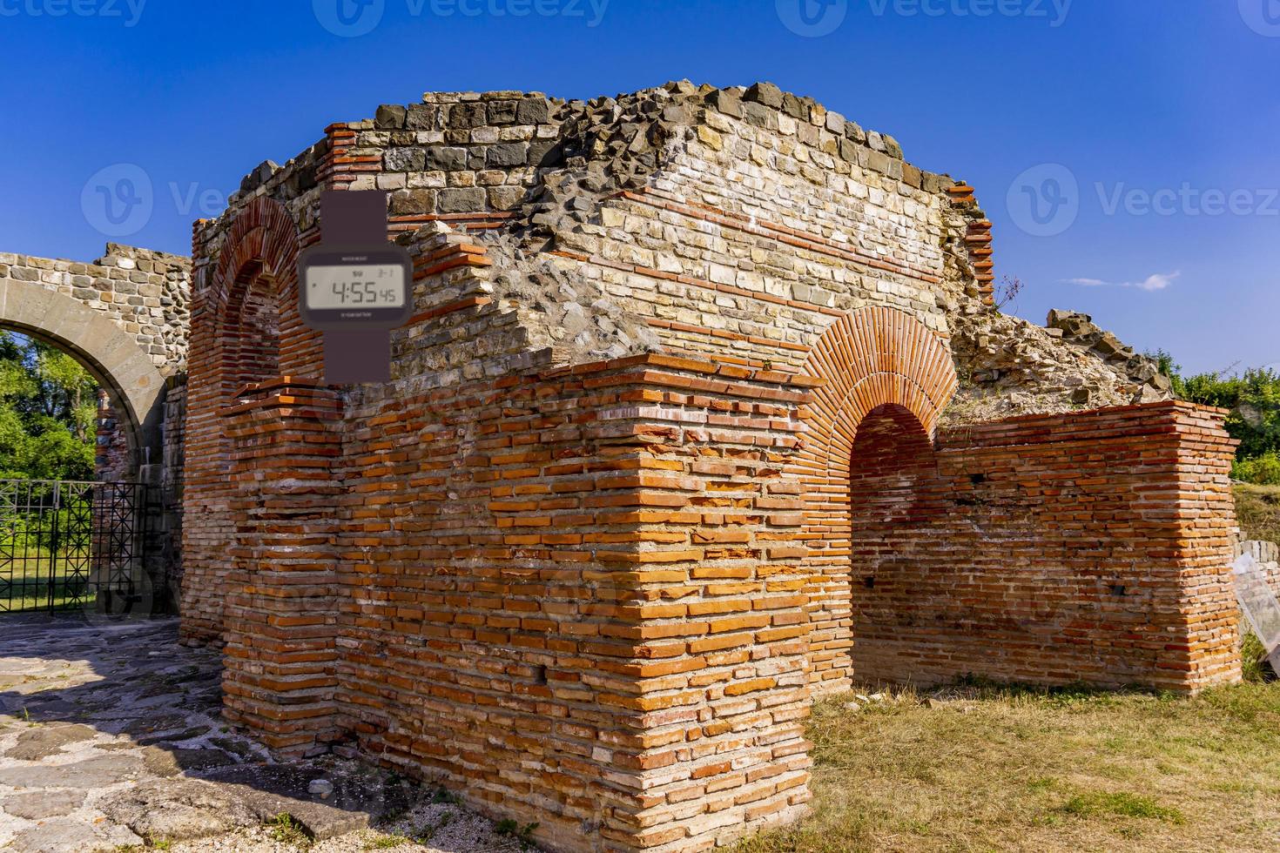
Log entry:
4h55m45s
